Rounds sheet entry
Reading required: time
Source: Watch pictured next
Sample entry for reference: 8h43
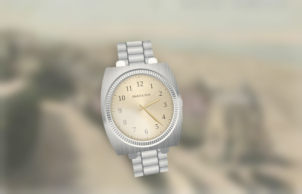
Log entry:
2h23
